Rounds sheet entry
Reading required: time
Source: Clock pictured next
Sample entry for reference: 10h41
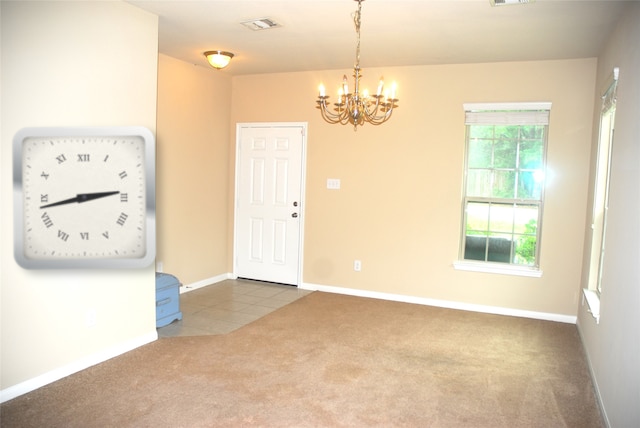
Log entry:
2h43
